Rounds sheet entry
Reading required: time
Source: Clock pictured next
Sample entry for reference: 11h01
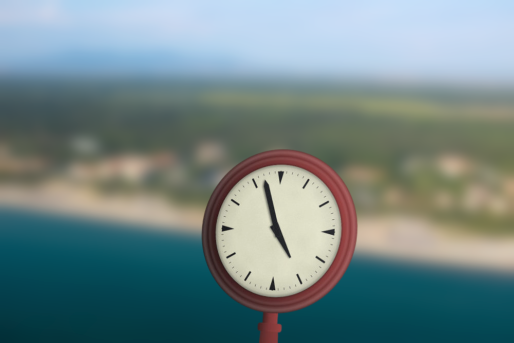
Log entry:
4h57
